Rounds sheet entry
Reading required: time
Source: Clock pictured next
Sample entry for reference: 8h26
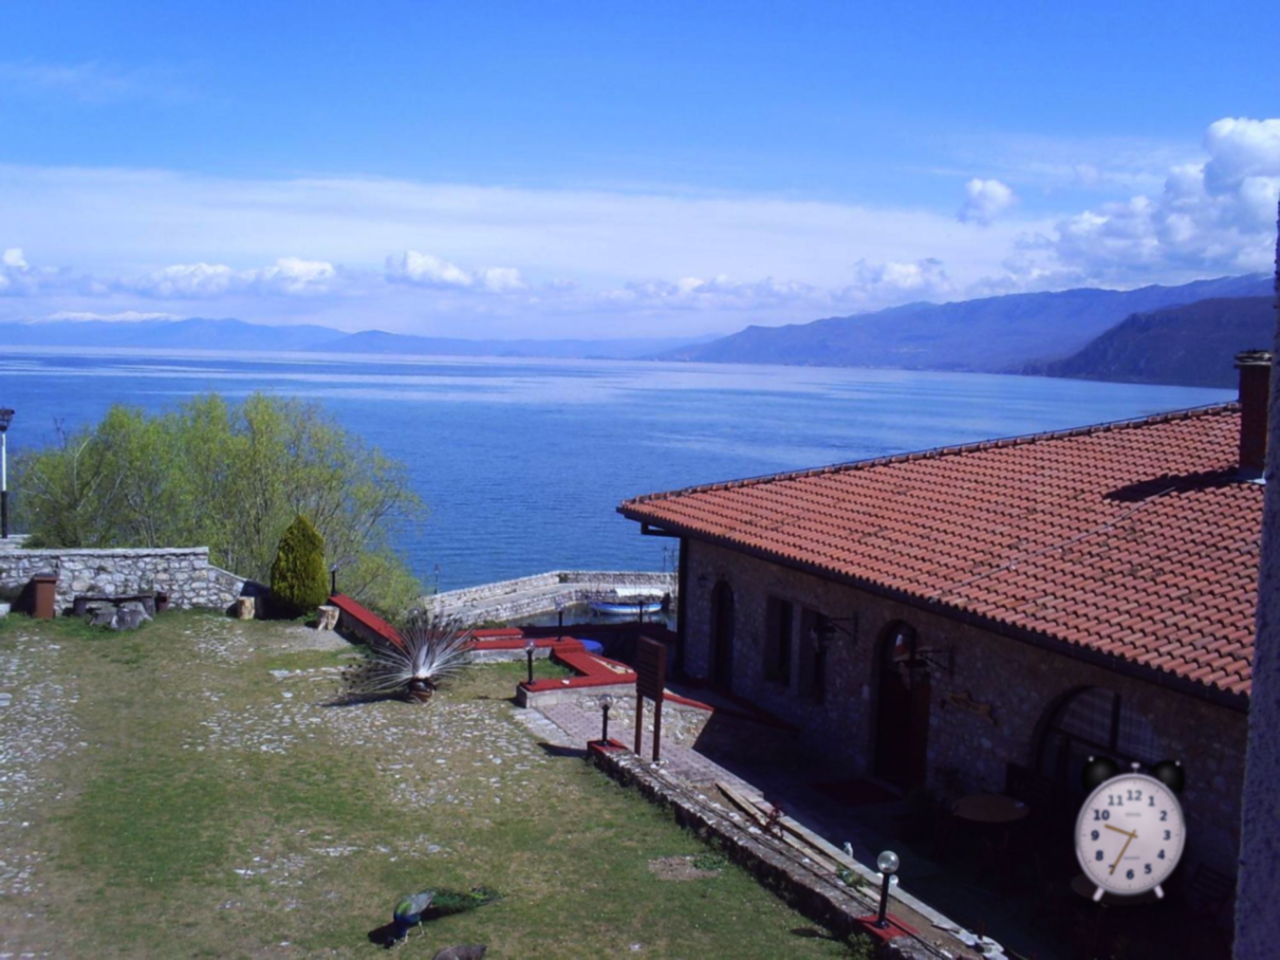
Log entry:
9h35
